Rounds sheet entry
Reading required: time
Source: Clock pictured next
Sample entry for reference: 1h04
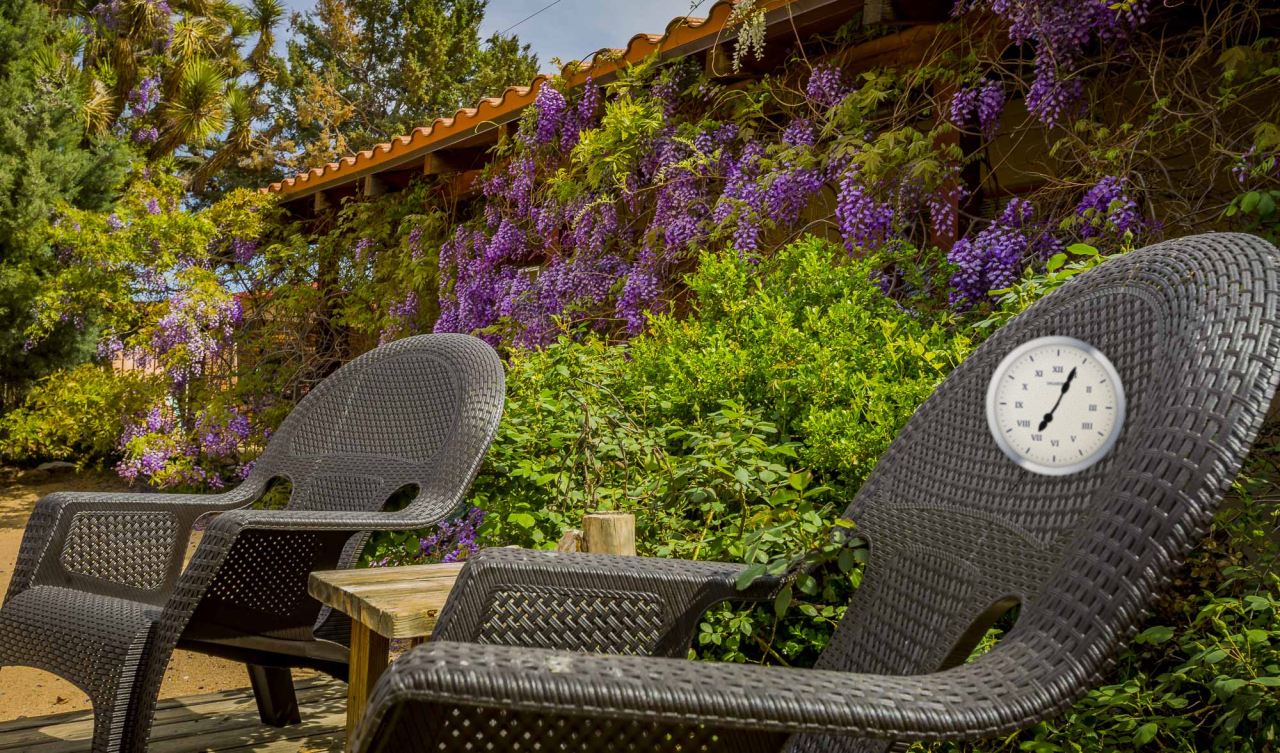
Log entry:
7h04
